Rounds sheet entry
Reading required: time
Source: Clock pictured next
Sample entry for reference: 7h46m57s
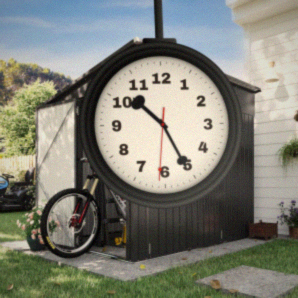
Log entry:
10h25m31s
